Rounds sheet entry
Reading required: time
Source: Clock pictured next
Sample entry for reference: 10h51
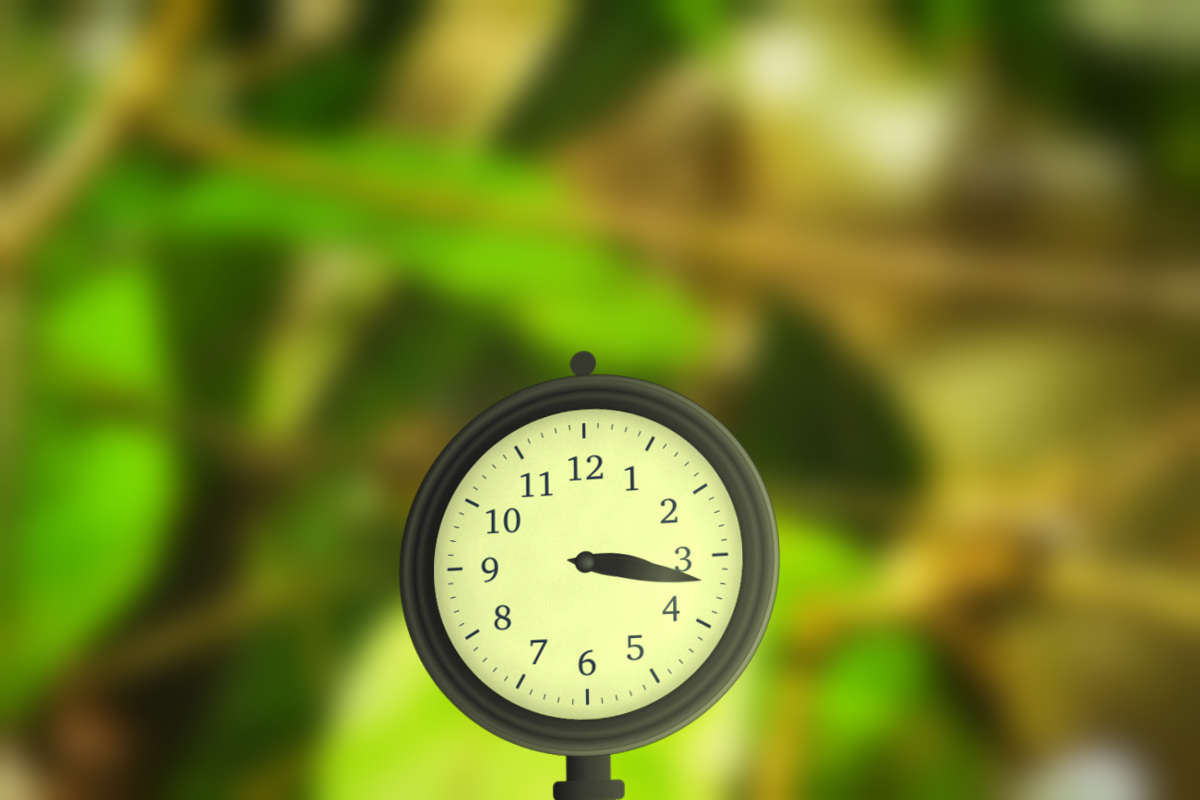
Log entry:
3h17
